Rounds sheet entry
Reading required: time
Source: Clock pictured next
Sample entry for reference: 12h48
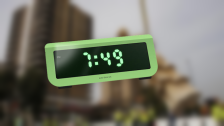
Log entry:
7h49
